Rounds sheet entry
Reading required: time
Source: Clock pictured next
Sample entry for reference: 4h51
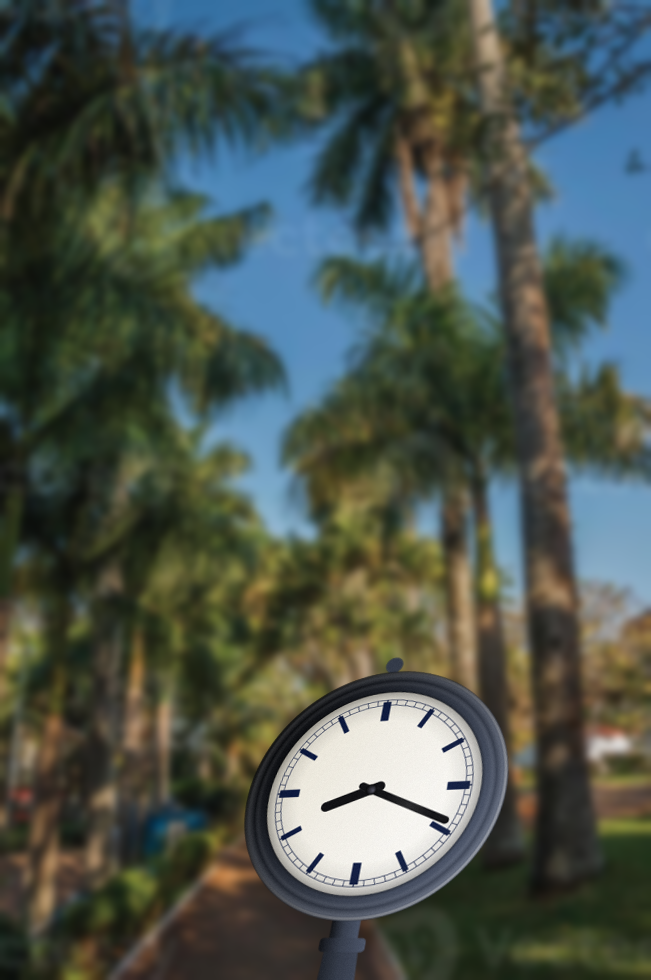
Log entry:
8h19
